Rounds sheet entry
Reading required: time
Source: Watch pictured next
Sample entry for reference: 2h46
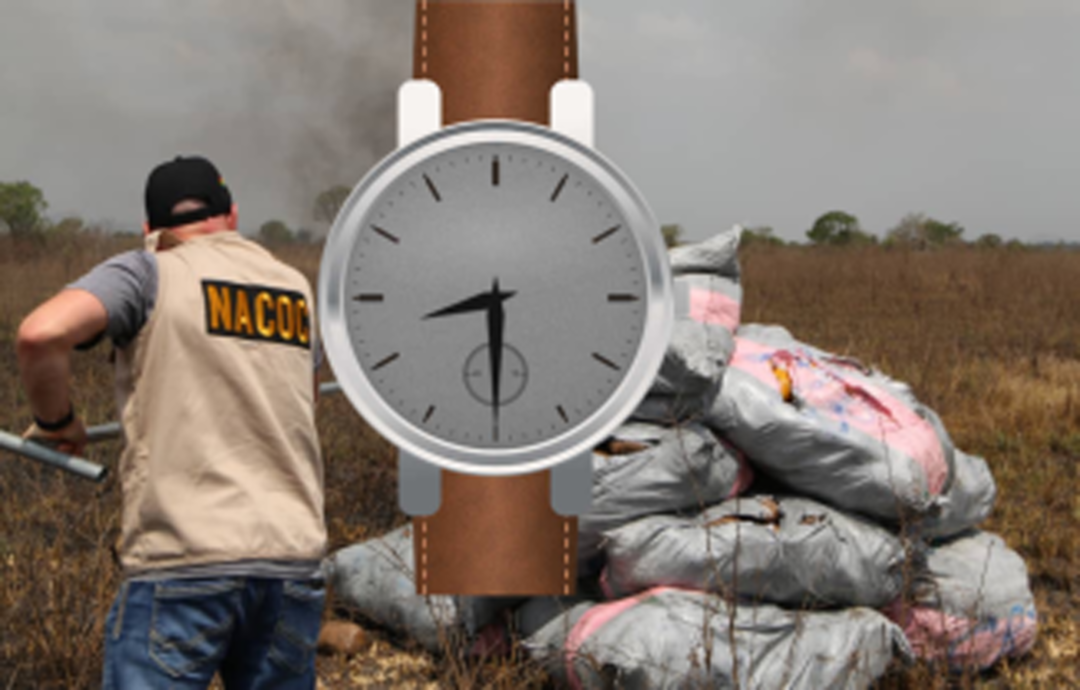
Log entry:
8h30
